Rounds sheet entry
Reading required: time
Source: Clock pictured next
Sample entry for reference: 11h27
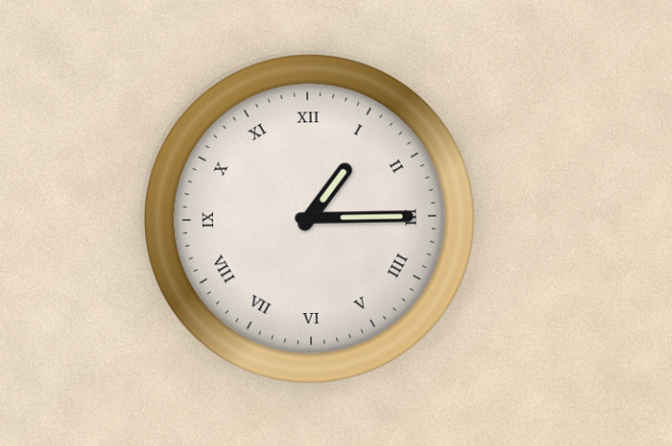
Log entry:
1h15
